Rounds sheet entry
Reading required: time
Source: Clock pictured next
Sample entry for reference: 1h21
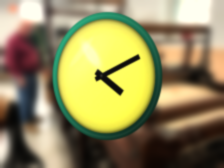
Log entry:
4h11
